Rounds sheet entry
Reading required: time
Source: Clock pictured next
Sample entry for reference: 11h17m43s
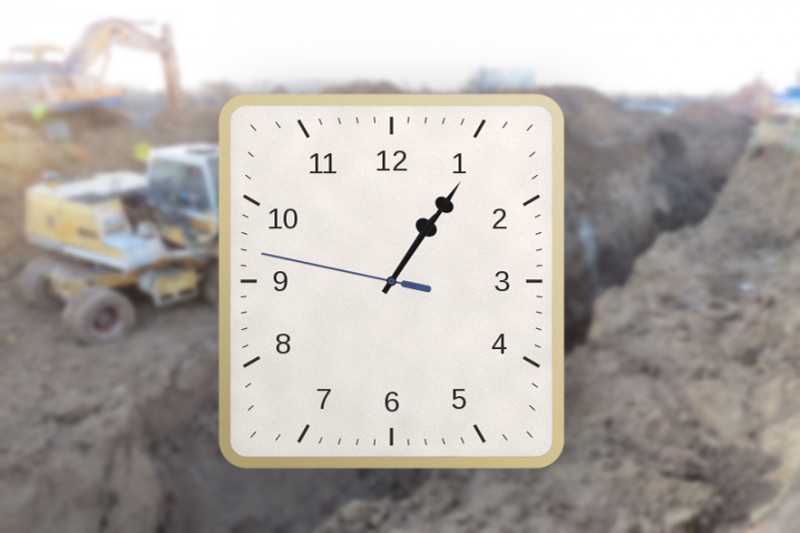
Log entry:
1h05m47s
